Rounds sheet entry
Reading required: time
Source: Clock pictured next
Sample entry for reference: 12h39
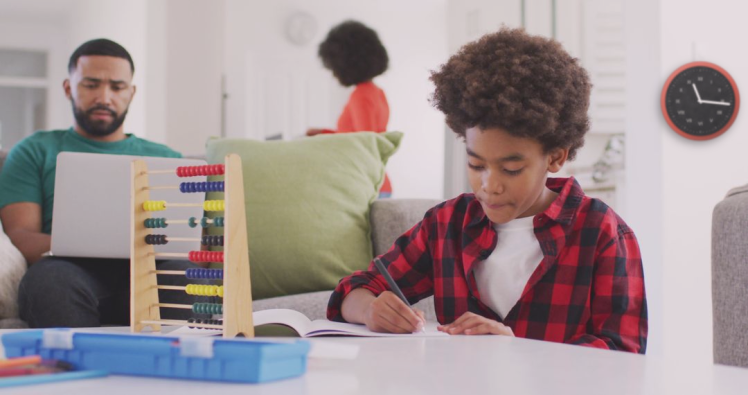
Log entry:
11h16
